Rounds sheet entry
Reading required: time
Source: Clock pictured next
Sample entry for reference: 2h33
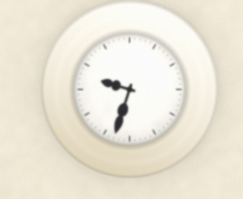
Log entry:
9h33
